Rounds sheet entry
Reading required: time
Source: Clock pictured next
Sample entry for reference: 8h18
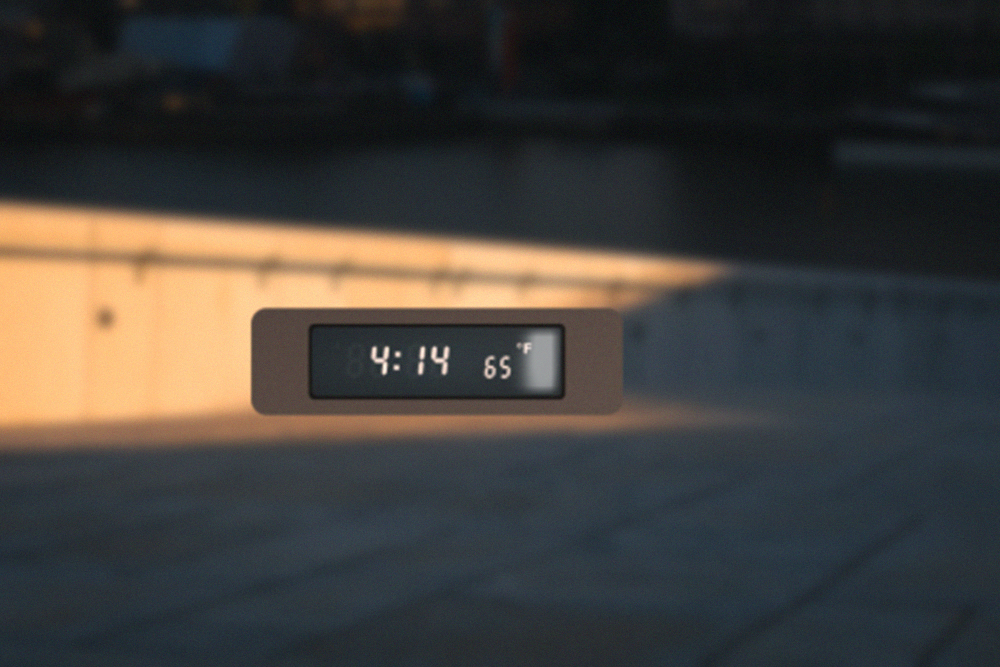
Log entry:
4h14
